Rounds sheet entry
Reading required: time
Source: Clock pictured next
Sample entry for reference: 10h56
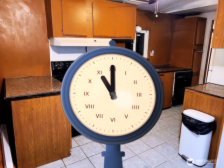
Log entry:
11h00
